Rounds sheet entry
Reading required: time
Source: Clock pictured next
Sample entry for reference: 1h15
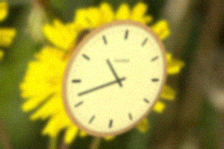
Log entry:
10h42
